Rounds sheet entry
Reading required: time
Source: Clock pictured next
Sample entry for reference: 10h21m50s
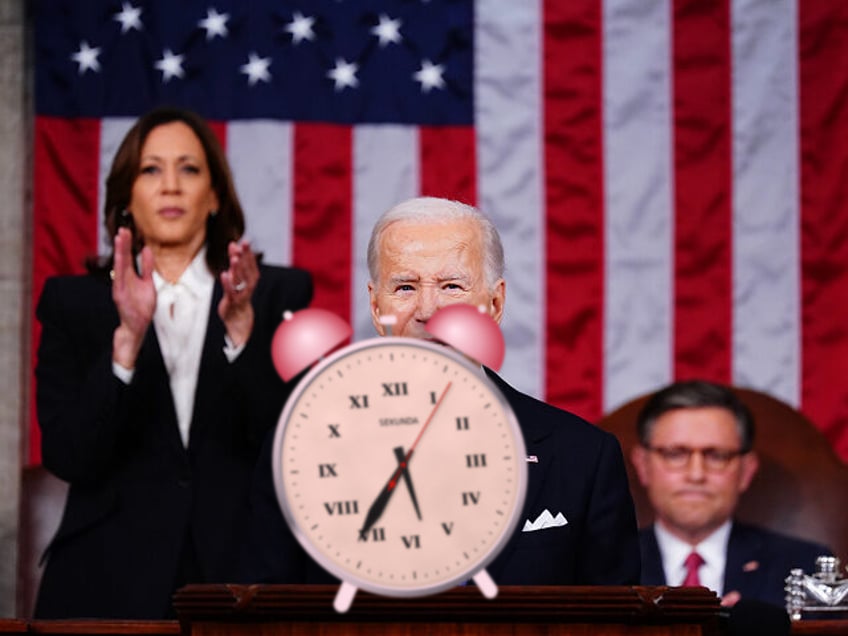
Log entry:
5h36m06s
